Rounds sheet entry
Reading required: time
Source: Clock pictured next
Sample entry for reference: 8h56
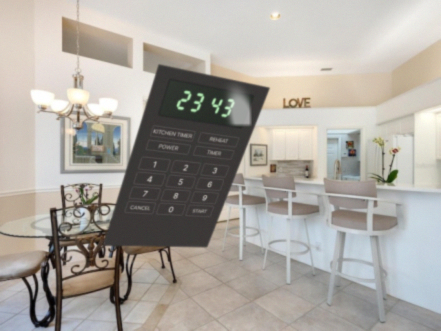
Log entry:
23h43
